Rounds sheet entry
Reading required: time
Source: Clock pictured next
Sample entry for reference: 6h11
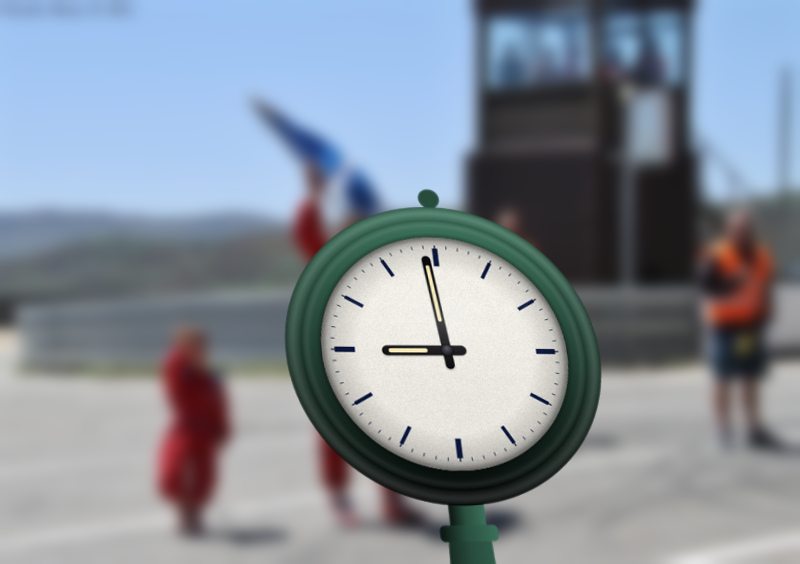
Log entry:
8h59
